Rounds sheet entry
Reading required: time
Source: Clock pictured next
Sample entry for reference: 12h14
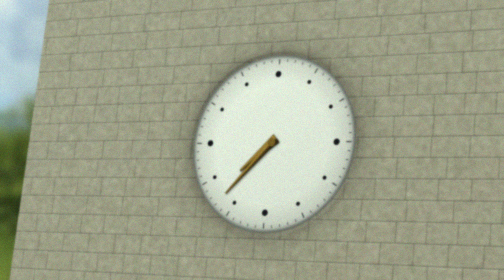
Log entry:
7h37
